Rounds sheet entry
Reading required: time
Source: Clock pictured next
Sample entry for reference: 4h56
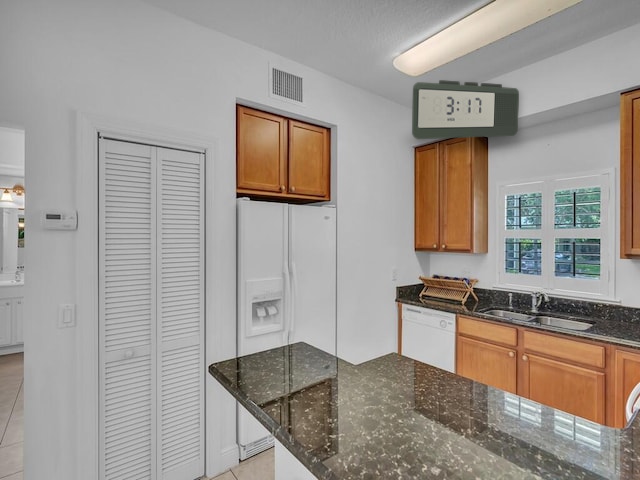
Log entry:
3h17
